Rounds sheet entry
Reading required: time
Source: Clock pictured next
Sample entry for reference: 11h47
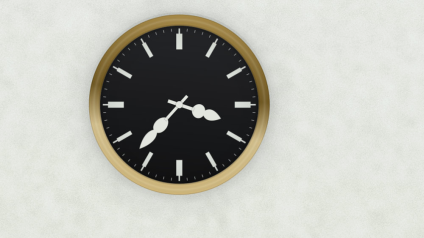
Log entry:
3h37
